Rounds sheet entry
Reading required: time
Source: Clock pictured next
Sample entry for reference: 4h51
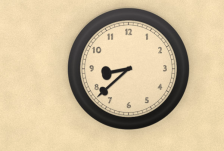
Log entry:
8h38
